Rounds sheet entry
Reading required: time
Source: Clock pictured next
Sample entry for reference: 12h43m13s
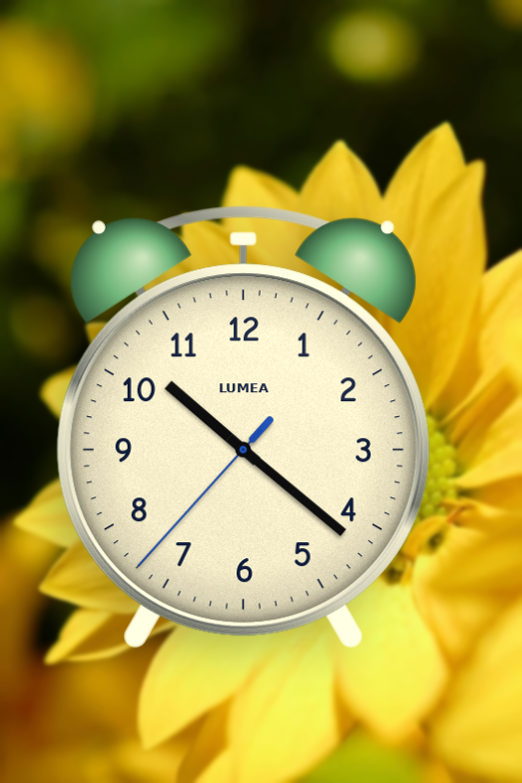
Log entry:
10h21m37s
